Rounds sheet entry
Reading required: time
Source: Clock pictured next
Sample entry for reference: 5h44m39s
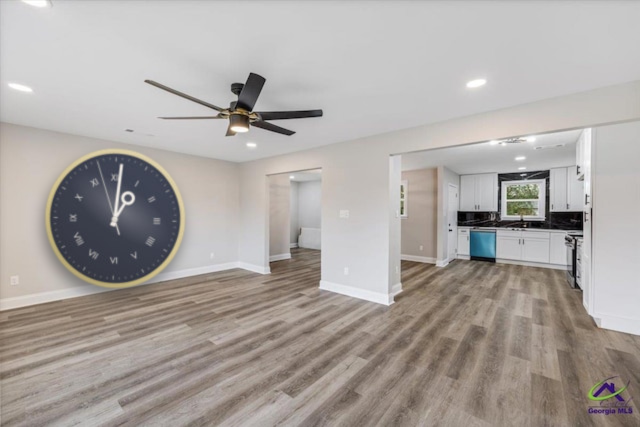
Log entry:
1h00m57s
